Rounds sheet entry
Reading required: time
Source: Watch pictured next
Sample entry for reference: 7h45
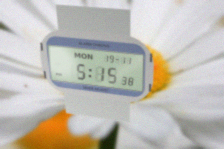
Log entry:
5h15
